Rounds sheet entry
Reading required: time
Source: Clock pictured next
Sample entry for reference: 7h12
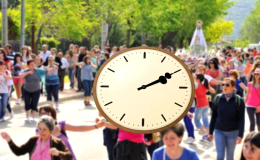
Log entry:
2h10
